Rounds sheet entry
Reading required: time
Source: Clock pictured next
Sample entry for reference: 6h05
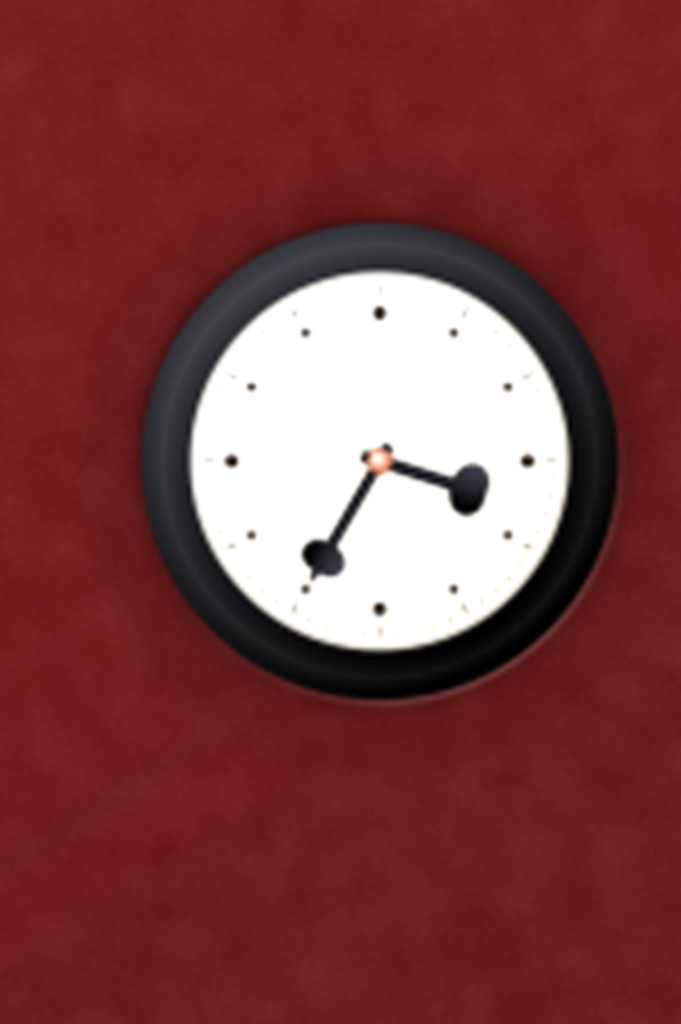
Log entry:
3h35
